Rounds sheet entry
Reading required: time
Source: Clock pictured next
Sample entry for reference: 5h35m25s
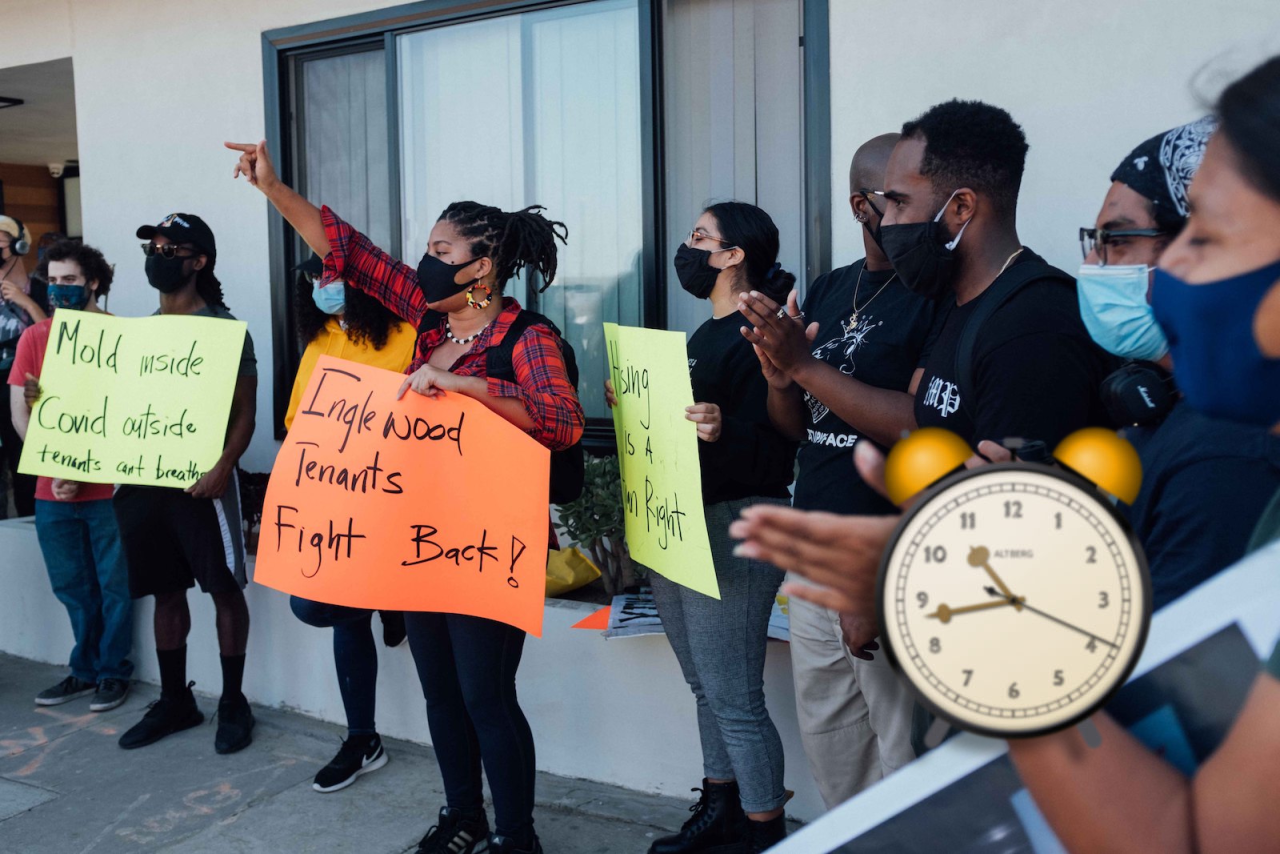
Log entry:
10h43m19s
